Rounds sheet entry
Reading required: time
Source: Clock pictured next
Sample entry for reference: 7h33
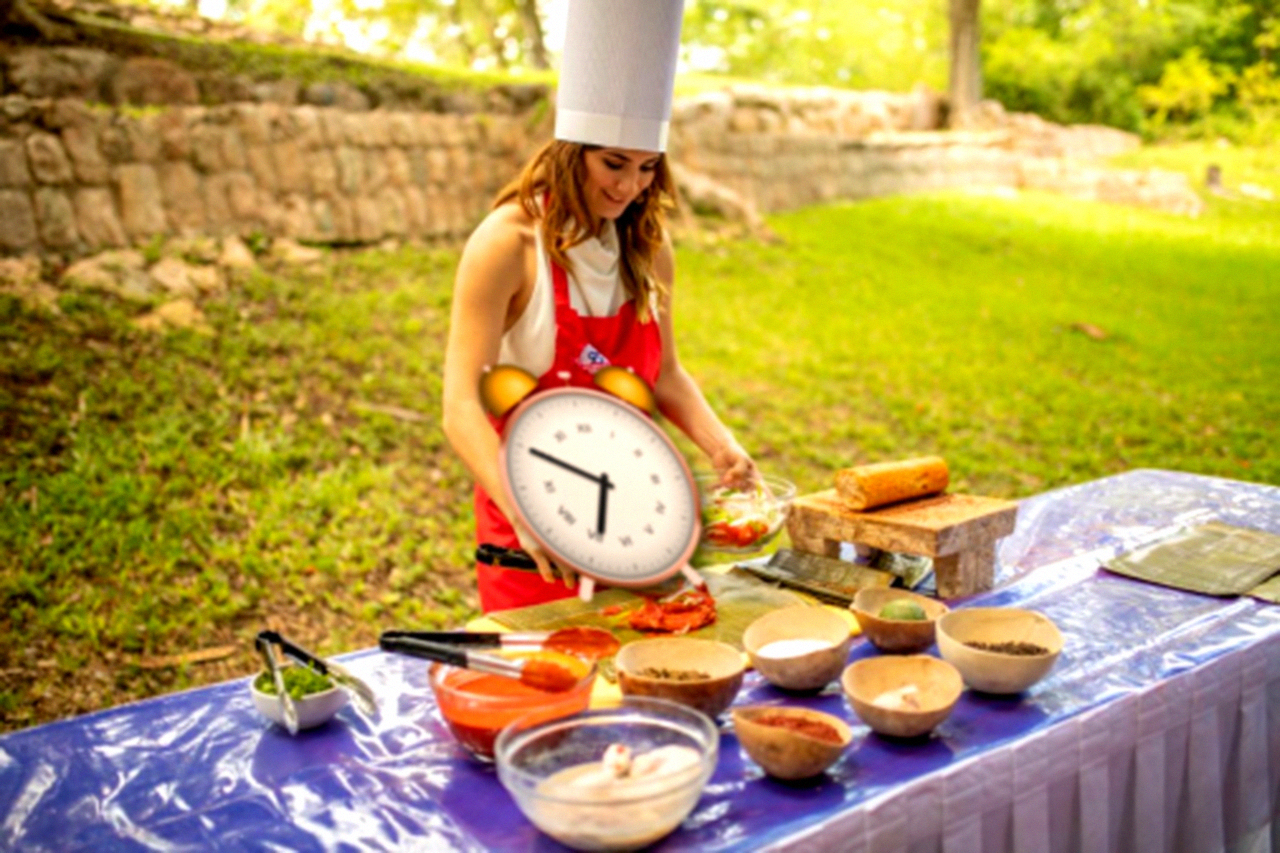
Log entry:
6h50
